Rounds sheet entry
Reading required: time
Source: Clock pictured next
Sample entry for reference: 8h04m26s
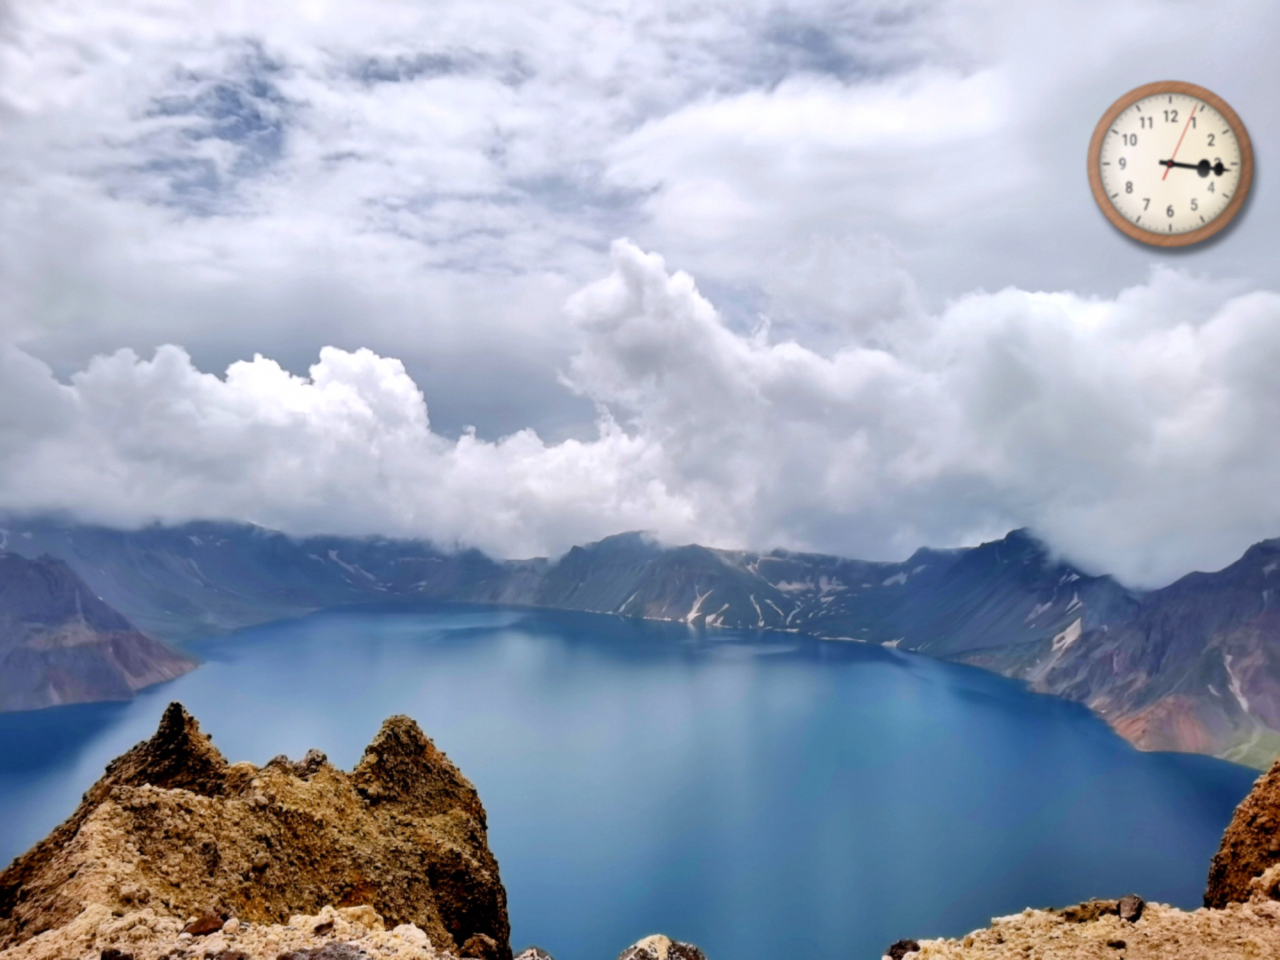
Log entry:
3h16m04s
